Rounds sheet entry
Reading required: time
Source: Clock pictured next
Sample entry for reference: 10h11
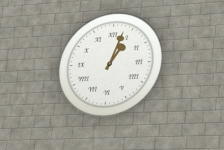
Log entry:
1h03
